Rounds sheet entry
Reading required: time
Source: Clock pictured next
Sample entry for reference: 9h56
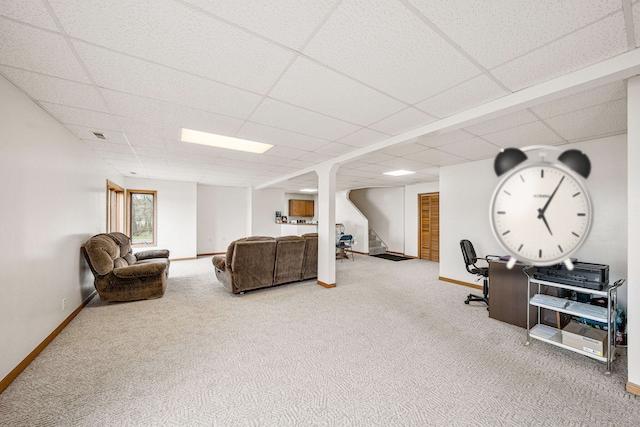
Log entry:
5h05
